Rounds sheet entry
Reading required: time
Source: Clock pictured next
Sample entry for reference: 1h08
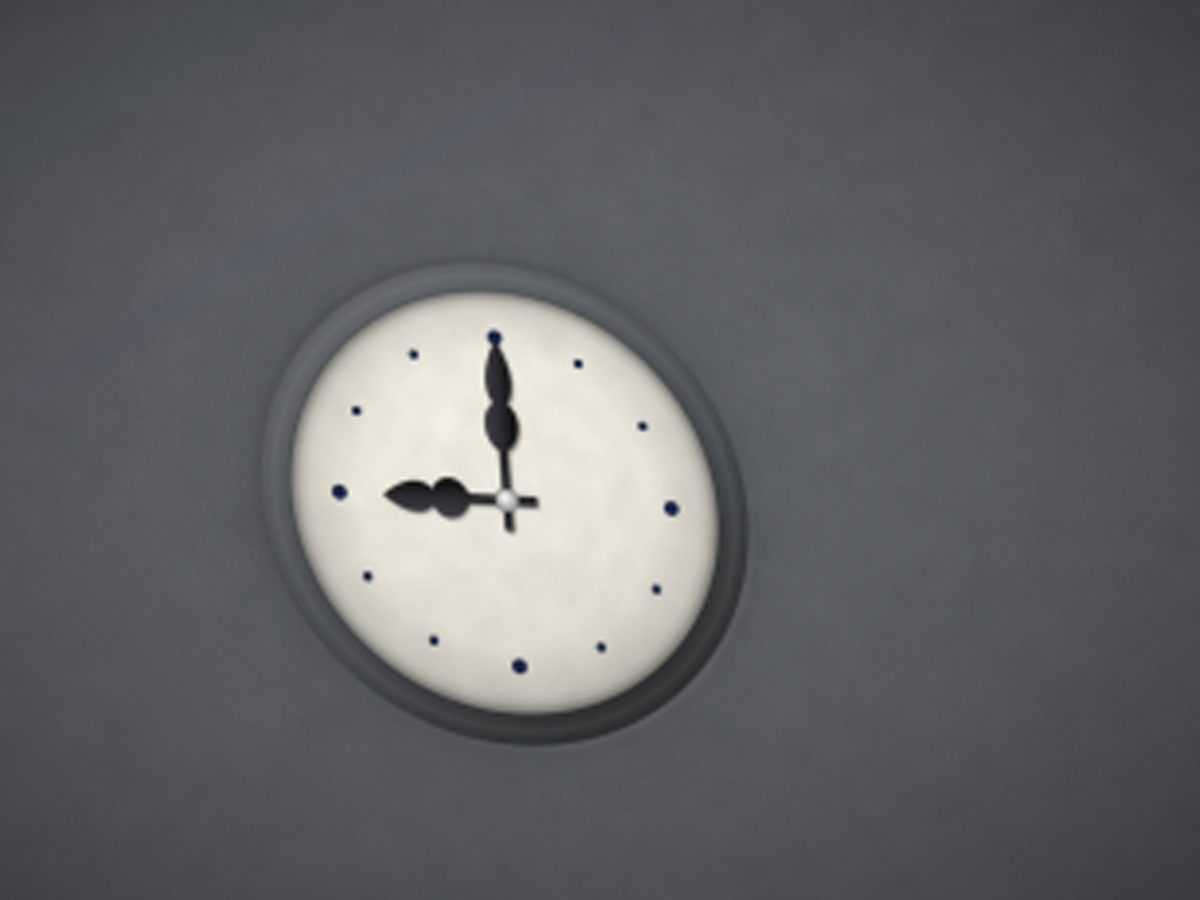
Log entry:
9h00
